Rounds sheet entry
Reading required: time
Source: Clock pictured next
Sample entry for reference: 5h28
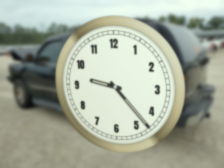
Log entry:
9h23
